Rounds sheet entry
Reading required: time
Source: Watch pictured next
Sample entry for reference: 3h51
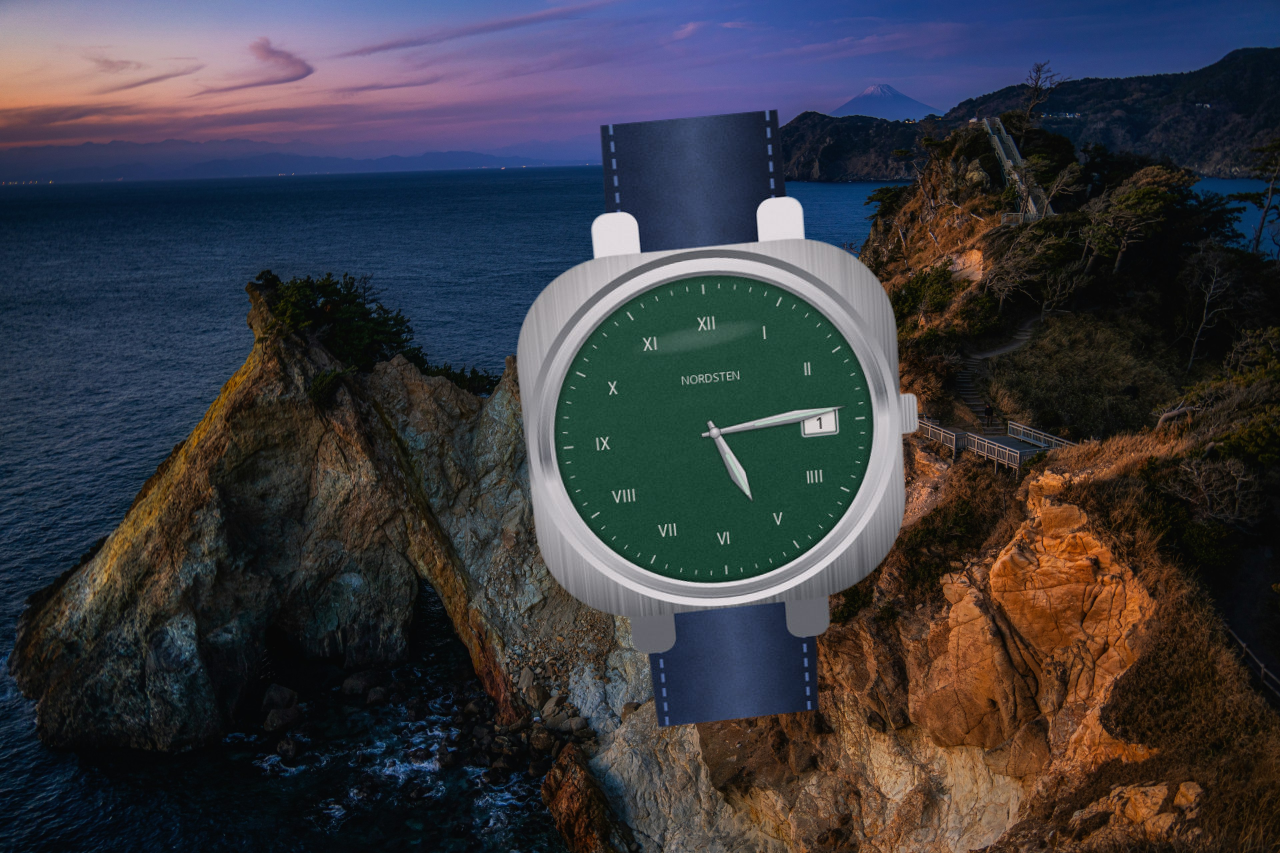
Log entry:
5h14
